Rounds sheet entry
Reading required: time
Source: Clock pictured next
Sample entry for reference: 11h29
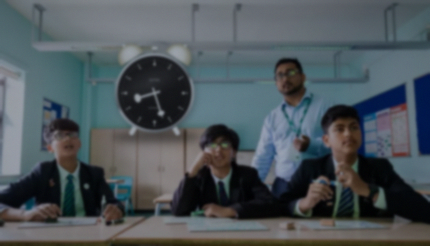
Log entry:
8h27
